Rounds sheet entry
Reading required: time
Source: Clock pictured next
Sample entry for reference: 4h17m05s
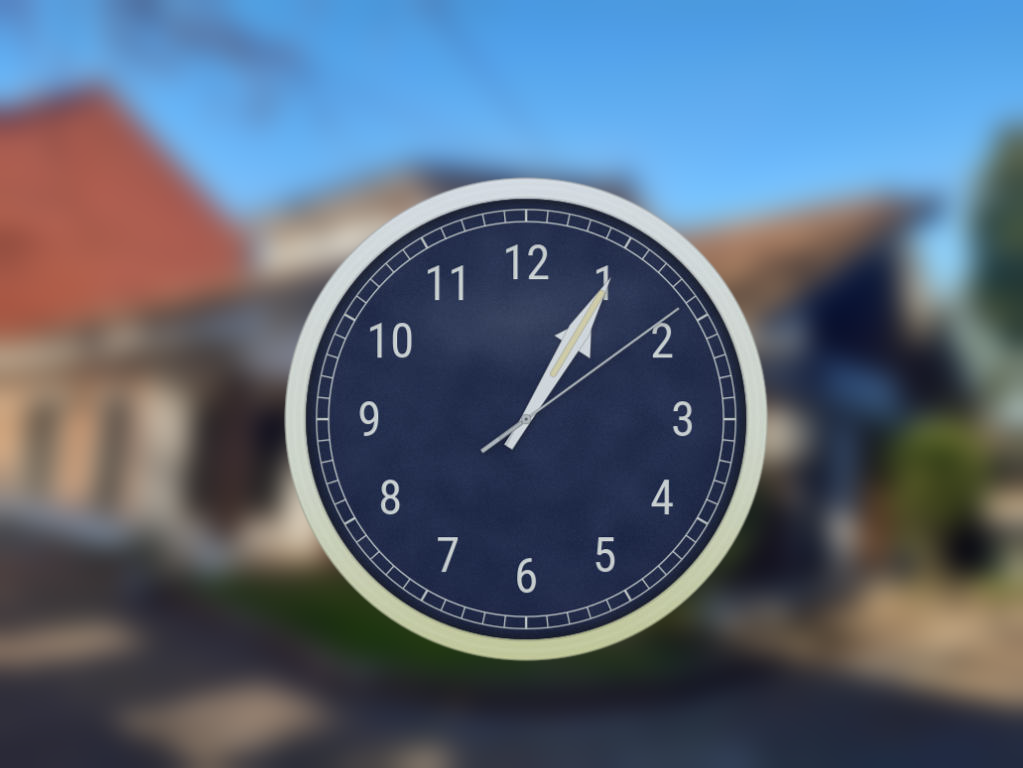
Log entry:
1h05m09s
